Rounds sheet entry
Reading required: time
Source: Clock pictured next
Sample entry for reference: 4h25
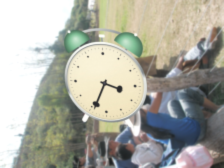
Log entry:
3h34
